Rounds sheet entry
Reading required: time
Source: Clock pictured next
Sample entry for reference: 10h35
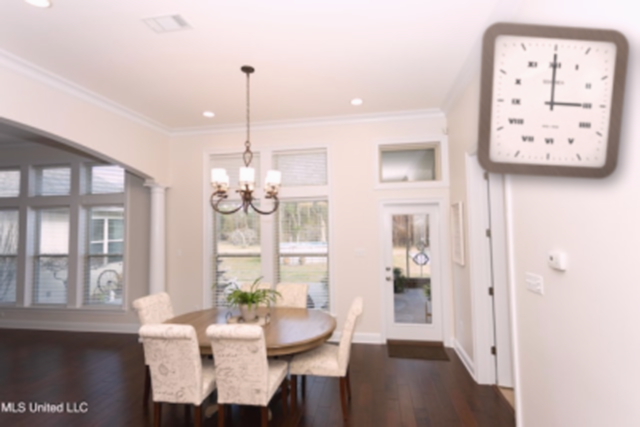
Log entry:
3h00
